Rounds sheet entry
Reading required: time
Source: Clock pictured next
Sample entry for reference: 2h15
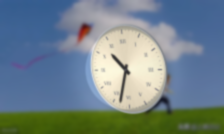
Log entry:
10h33
